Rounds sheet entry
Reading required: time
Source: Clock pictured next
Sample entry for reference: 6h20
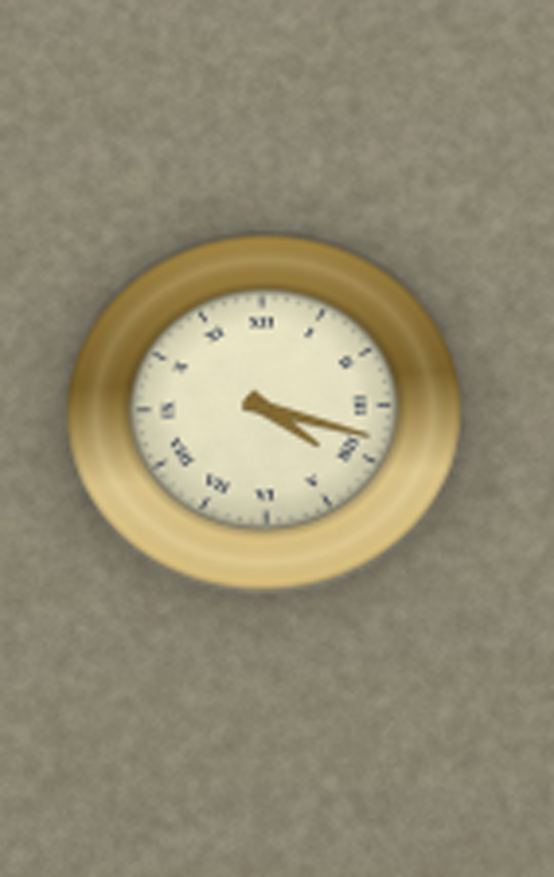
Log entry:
4h18
